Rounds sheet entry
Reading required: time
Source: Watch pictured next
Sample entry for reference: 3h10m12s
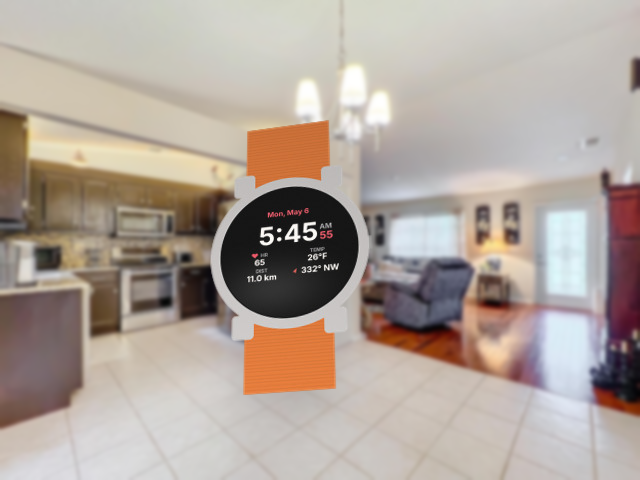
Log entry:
5h45m55s
